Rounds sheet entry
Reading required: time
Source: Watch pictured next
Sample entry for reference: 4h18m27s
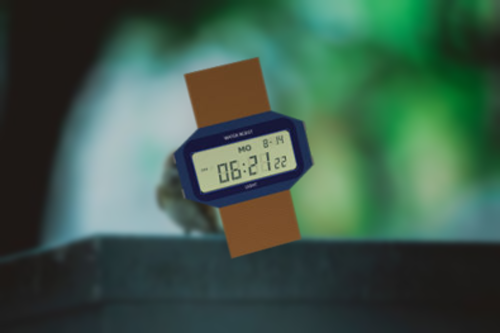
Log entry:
6h21m22s
